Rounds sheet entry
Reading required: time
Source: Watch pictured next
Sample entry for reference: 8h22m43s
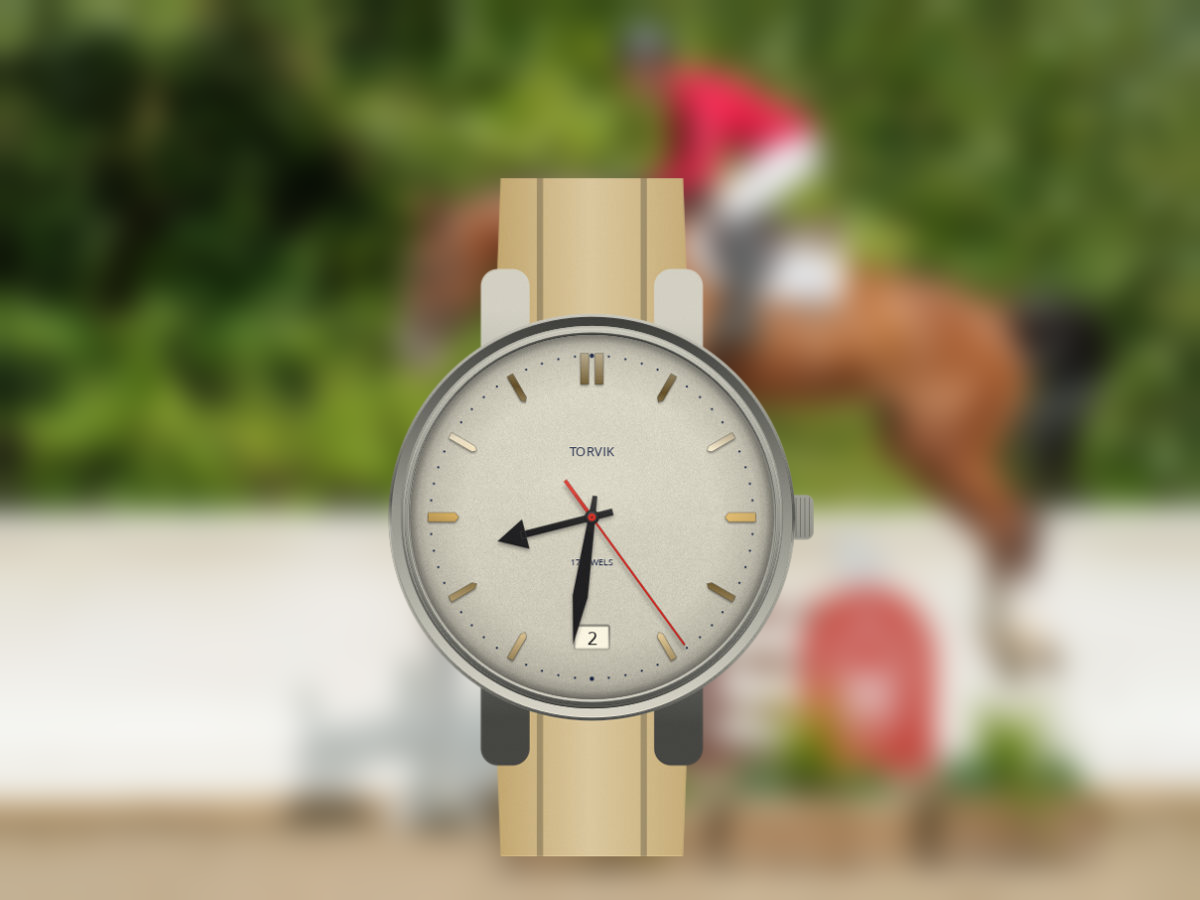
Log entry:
8h31m24s
